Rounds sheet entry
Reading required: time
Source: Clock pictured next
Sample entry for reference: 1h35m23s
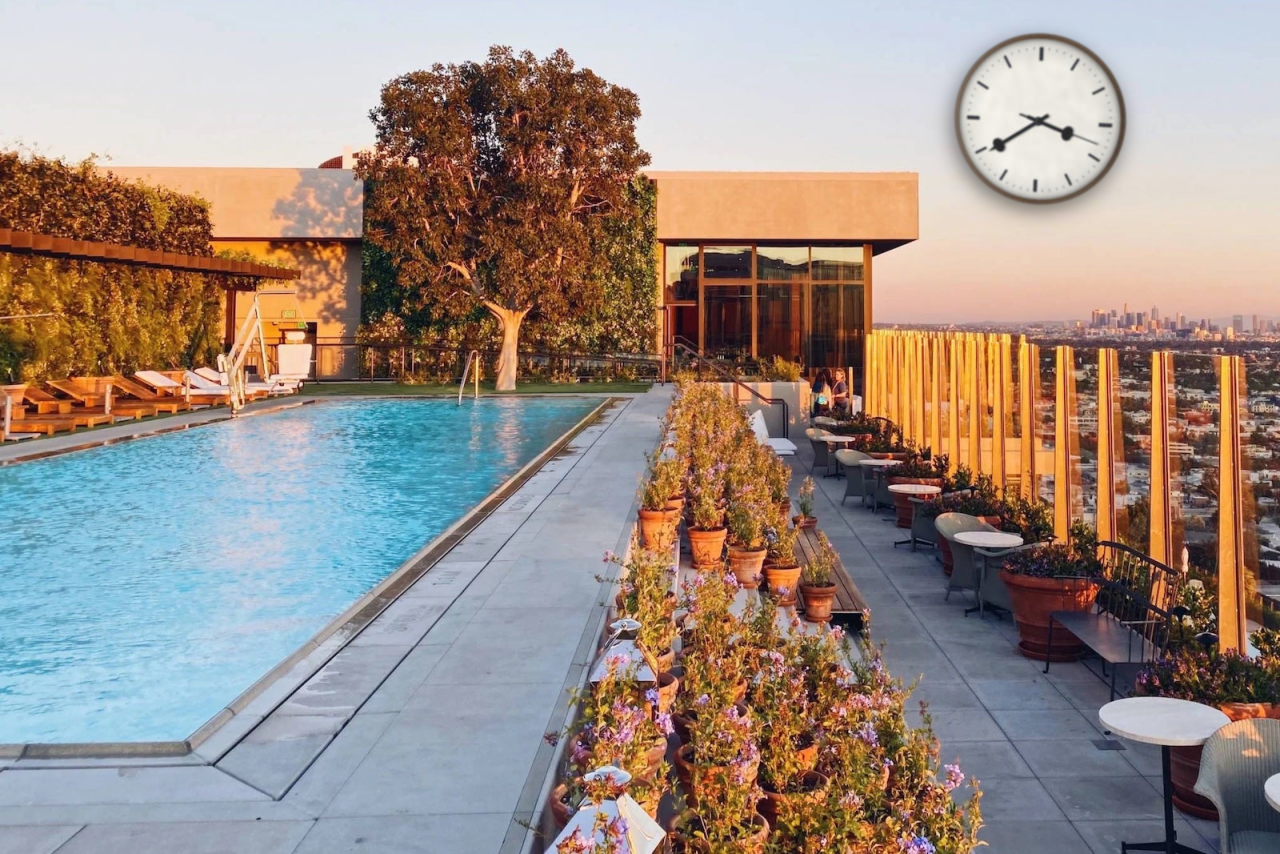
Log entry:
3h39m18s
